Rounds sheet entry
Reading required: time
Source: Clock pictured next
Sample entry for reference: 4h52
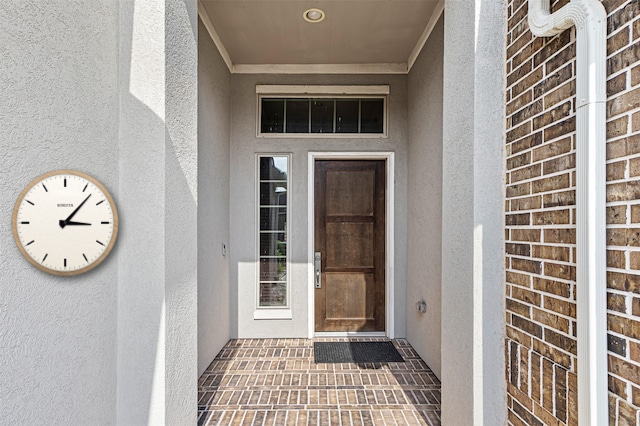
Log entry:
3h07
